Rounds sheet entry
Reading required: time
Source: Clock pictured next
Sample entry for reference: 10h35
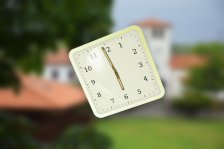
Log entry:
5h59
